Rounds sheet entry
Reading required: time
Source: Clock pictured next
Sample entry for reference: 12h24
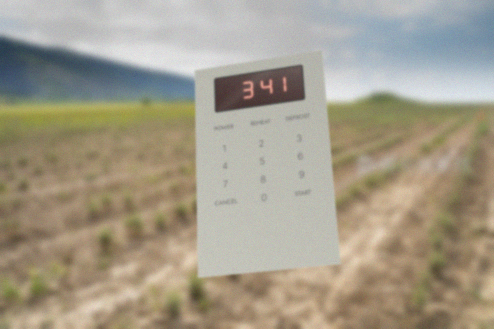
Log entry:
3h41
